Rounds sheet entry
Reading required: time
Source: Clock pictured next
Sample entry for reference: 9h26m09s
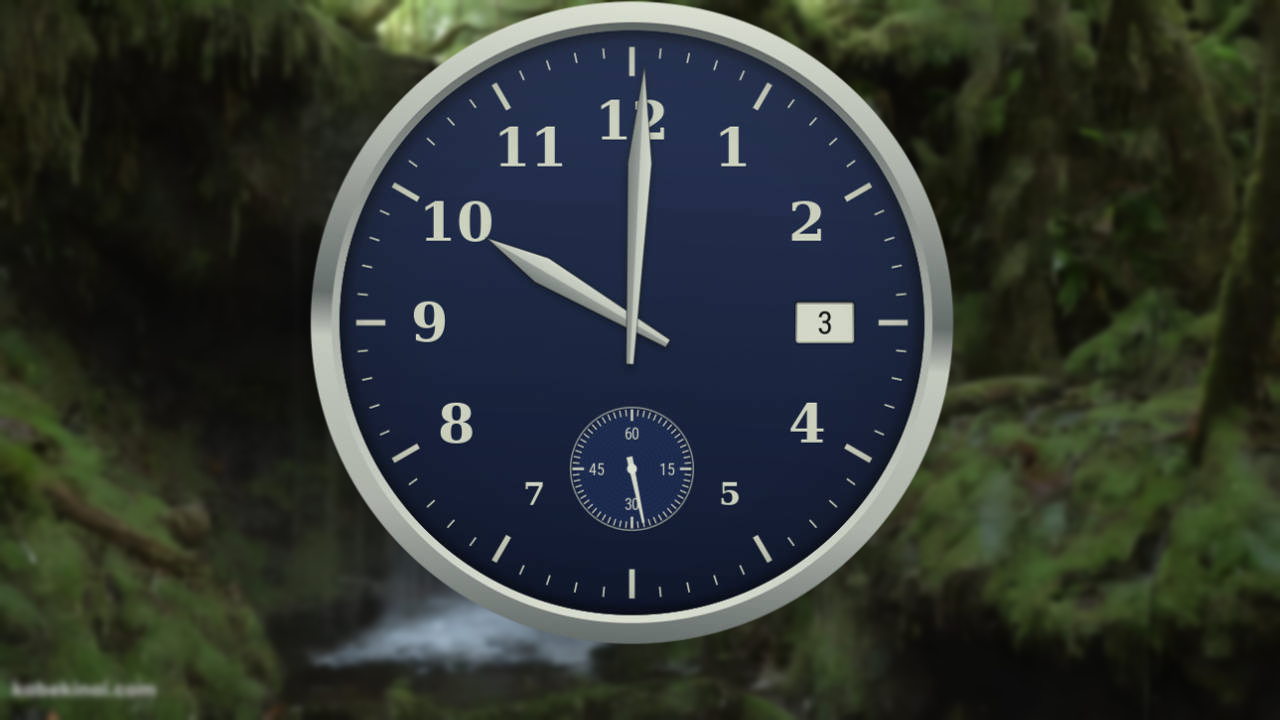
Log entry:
10h00m28s
